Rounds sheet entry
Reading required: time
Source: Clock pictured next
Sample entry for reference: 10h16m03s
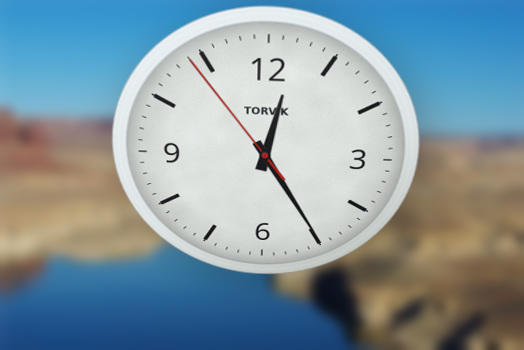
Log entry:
12h24m54s
